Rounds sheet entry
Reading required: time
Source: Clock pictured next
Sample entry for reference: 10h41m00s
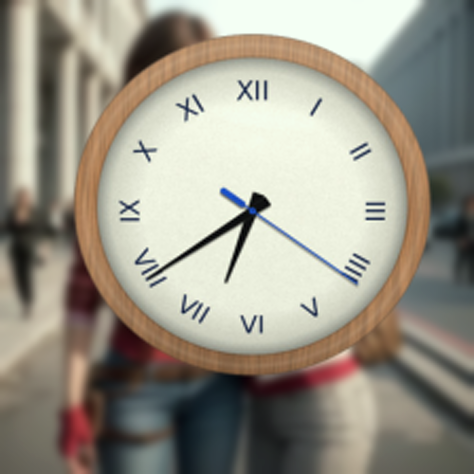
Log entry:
6h39m21s
